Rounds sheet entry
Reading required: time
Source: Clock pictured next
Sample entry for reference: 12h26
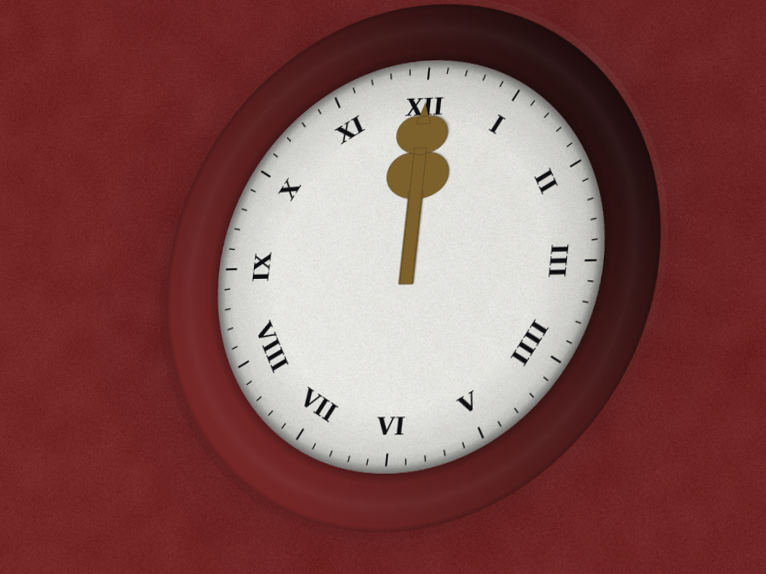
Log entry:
12h00
